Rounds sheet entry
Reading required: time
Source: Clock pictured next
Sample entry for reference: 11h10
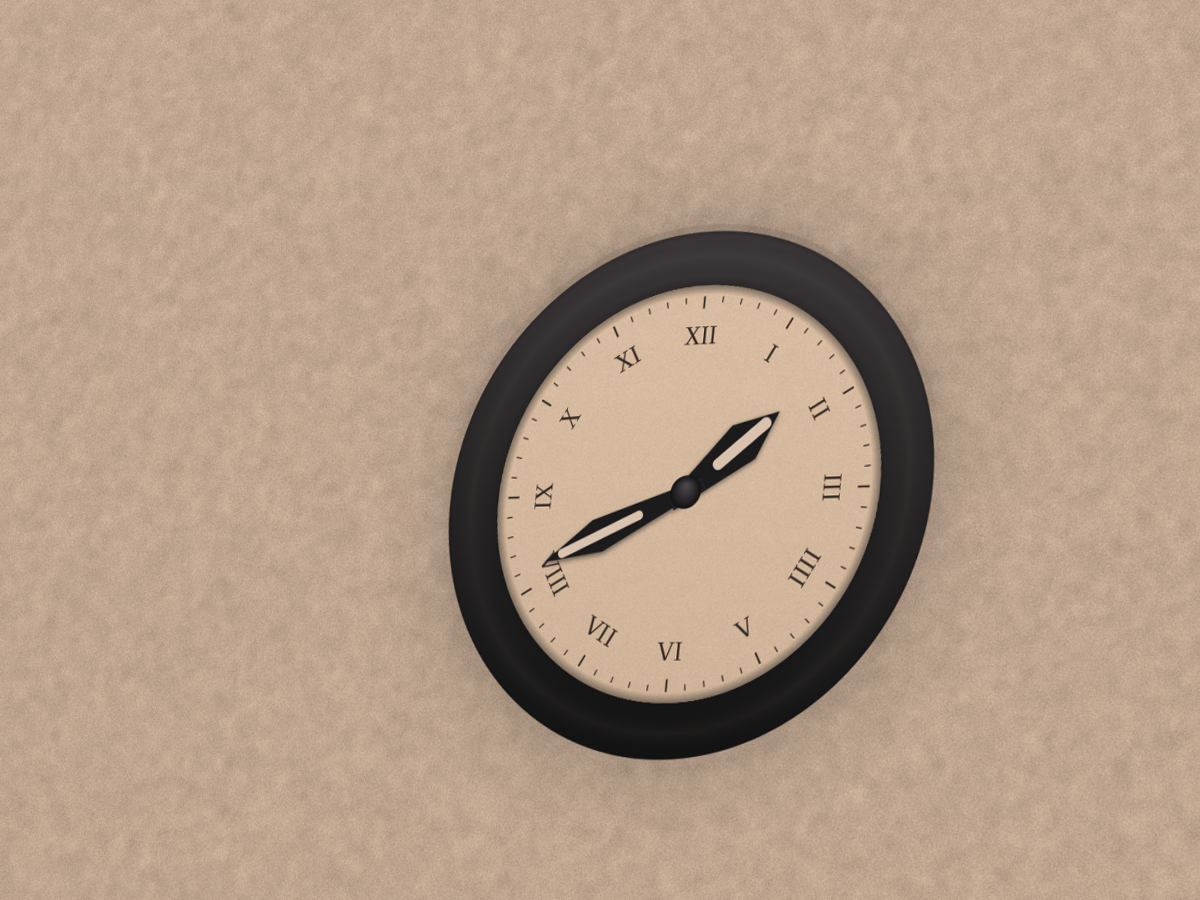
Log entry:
1h41
